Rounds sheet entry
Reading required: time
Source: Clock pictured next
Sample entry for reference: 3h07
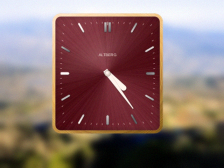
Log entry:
4h24
